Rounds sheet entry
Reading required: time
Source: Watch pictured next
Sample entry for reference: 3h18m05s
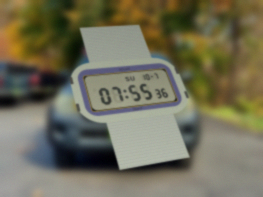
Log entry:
7h55m36s
